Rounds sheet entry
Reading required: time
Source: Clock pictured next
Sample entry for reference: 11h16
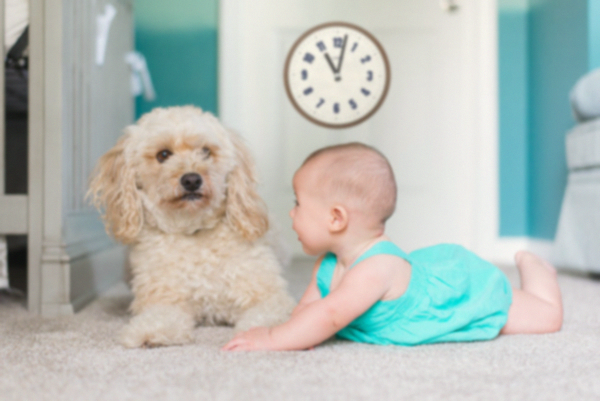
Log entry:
11h02
